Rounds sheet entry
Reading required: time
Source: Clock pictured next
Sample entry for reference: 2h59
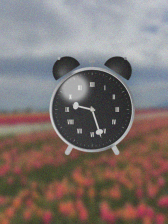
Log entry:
9h27
